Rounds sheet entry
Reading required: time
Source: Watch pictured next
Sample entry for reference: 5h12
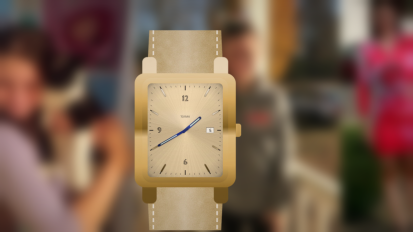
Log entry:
1h40
